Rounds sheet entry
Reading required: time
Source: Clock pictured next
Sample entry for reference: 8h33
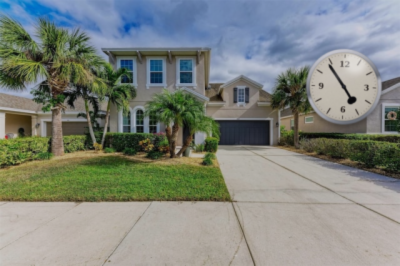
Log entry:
4h54
